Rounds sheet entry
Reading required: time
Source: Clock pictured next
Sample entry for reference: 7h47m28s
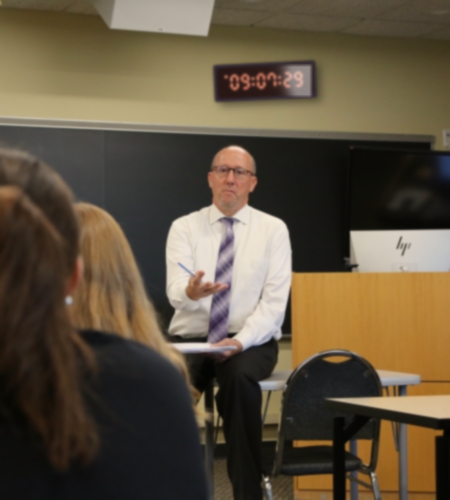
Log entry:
9h07m29s
